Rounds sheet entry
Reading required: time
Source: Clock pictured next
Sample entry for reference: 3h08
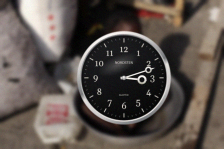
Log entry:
3h12
